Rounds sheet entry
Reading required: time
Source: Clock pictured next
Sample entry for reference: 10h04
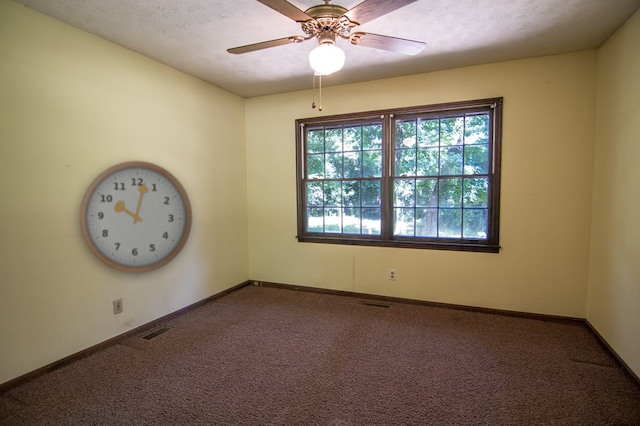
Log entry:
10h02
